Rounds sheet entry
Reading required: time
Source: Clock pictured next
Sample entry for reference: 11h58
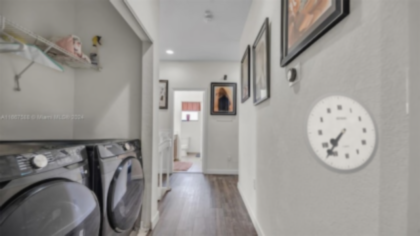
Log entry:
7h37
